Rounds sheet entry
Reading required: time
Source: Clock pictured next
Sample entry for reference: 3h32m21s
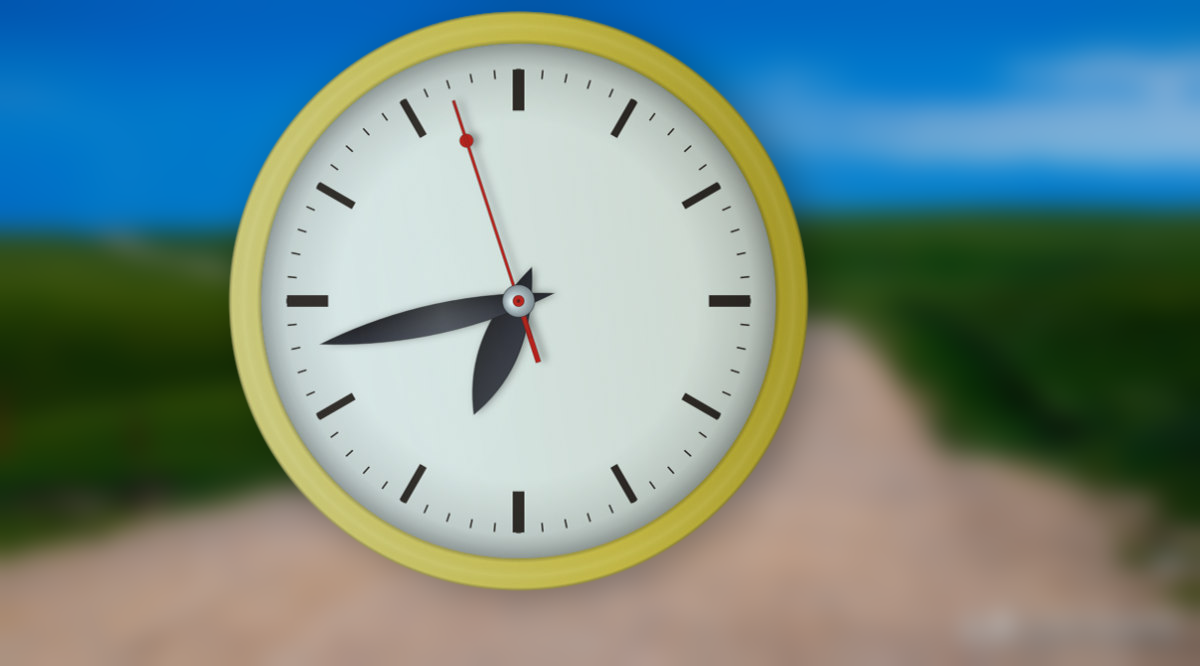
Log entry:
6h42m57s
